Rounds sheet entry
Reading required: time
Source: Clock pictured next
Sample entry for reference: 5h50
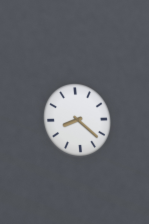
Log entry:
8h22
